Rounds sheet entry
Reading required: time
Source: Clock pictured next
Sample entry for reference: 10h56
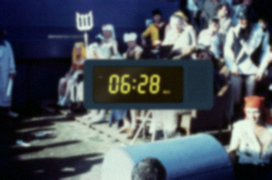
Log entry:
6h28
